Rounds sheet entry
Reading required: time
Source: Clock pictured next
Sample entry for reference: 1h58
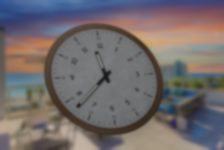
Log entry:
11h38
